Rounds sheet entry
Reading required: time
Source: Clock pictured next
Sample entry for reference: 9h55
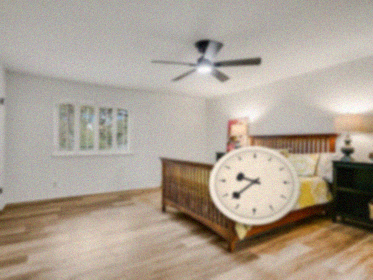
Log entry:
9h38
